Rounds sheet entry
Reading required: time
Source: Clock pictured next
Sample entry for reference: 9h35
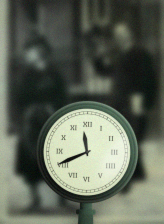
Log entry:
11h41
